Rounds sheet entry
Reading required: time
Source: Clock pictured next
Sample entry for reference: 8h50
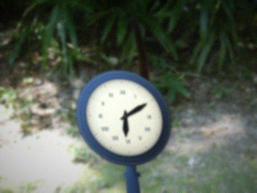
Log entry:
6h10
